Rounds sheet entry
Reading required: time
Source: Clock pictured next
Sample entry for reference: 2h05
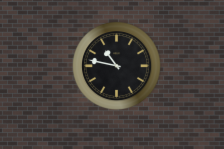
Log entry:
10h47
